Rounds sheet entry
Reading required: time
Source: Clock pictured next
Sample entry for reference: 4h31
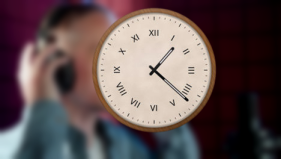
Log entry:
1h22
